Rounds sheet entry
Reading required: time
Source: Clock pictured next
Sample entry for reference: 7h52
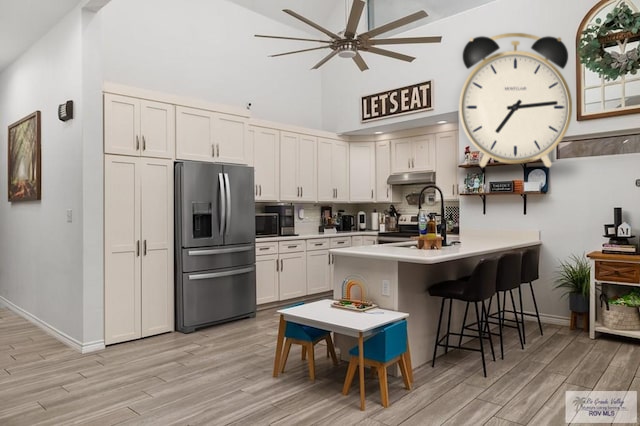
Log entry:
7h14
